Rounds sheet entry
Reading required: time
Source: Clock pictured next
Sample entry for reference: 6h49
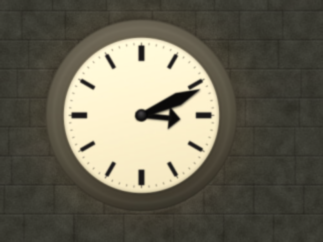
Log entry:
3h11
